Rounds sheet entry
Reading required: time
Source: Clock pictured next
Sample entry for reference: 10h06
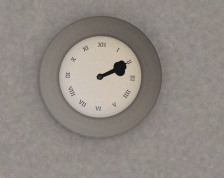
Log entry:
2h10
